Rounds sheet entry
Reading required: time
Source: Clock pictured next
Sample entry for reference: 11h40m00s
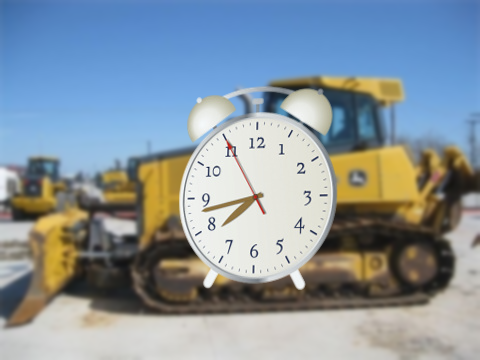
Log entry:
7h42m55s
